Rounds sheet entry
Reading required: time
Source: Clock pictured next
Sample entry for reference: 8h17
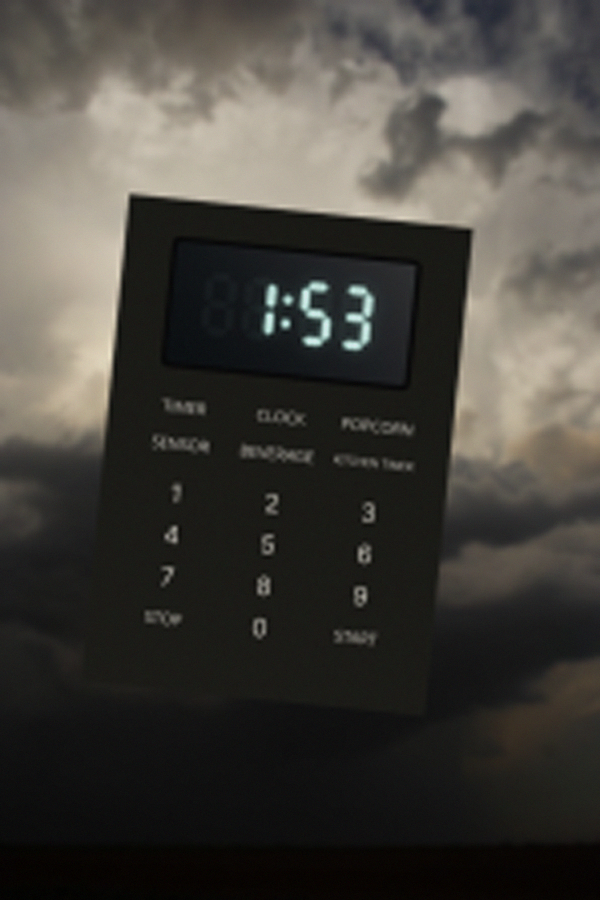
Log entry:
1h53
